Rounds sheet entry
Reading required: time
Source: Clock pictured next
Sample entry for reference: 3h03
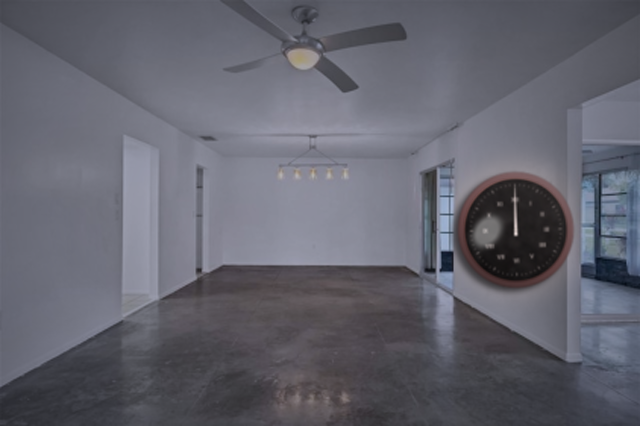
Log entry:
12h00
